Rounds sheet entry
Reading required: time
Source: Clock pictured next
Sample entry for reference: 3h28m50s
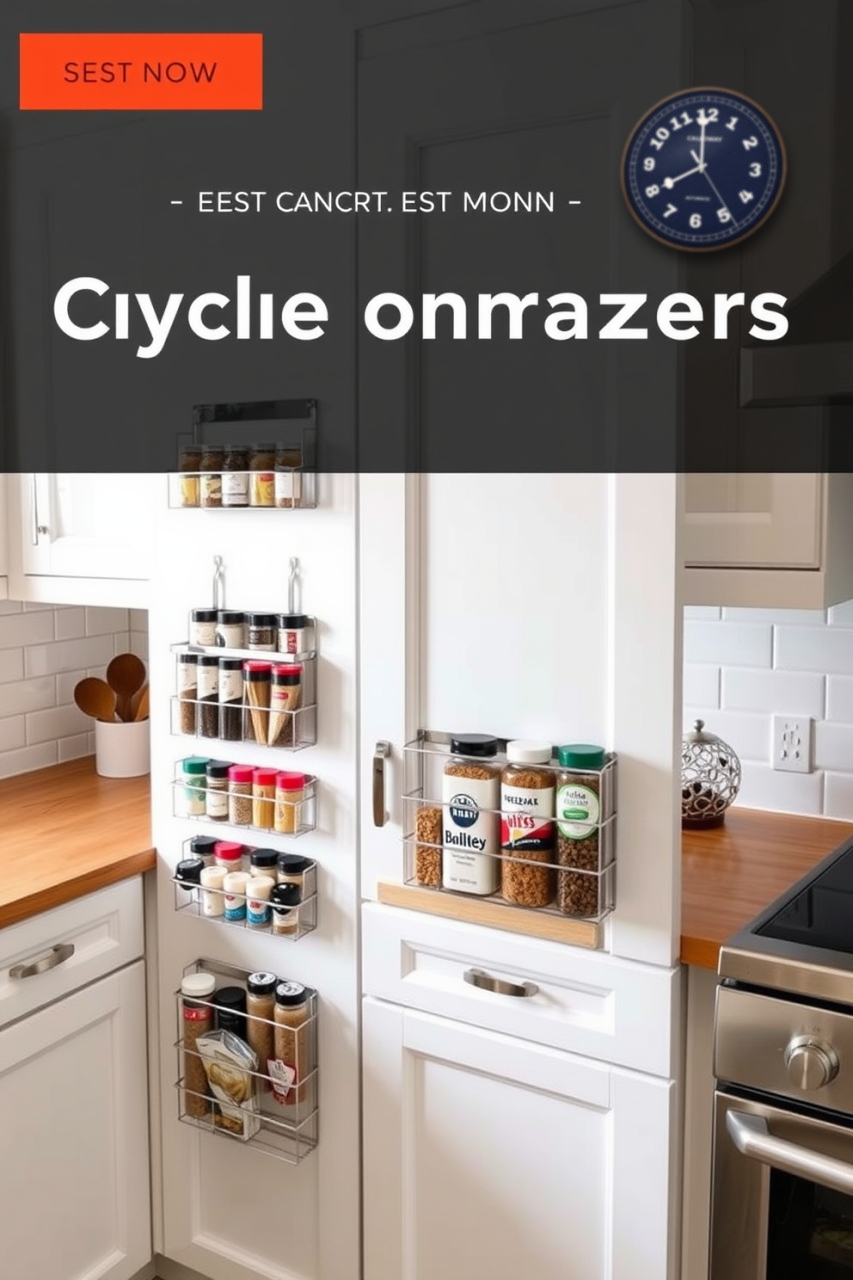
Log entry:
7h59m24s
